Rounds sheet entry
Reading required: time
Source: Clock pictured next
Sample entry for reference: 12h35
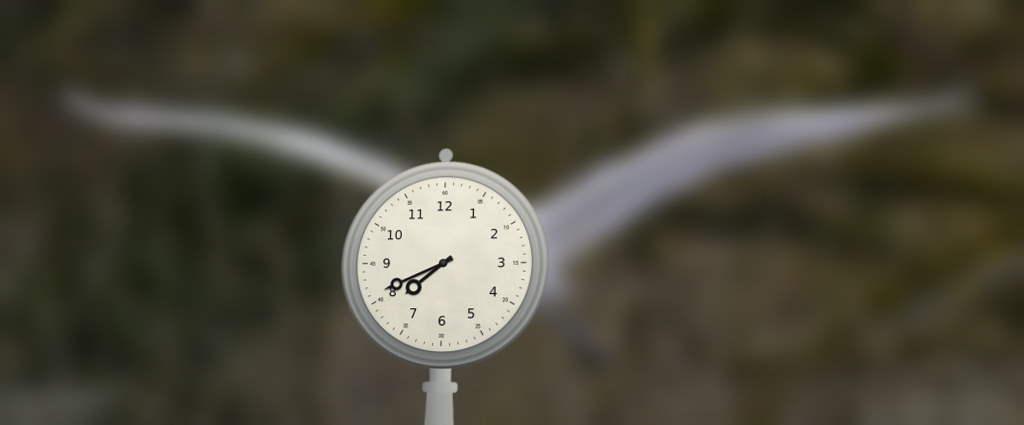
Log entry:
7h41
